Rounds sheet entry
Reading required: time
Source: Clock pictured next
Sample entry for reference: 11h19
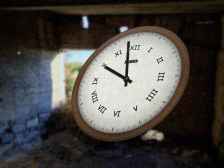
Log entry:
9h58
